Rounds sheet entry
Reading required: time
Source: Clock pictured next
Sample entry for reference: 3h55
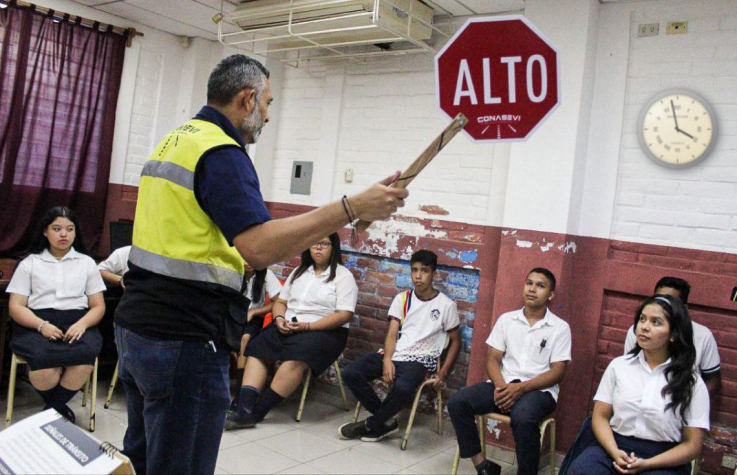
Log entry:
3h58
